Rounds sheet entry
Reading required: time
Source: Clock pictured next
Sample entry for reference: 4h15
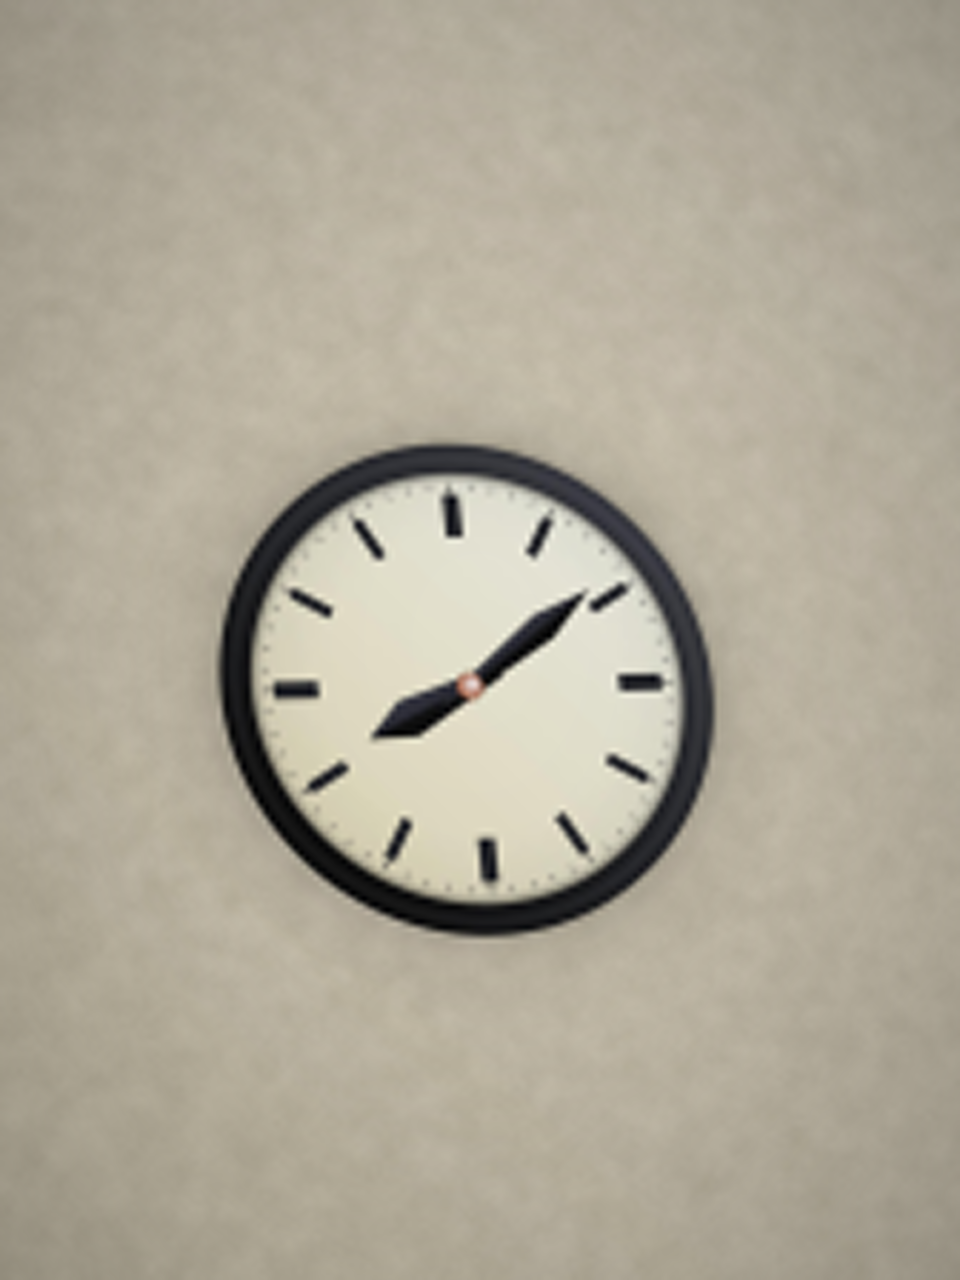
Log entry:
8h09
